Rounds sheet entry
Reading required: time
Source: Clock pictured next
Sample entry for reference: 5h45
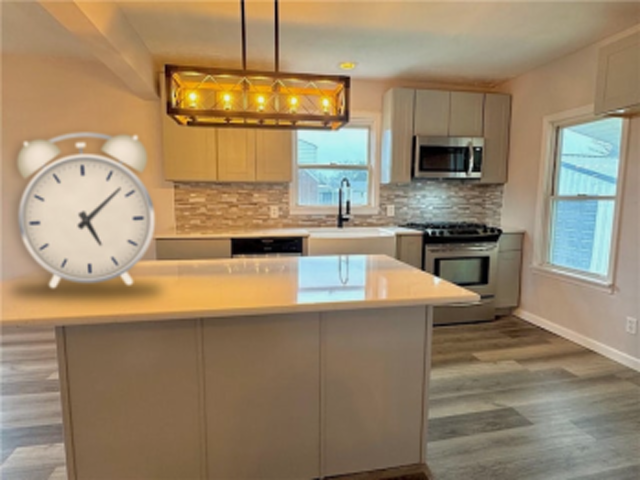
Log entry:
5h08
